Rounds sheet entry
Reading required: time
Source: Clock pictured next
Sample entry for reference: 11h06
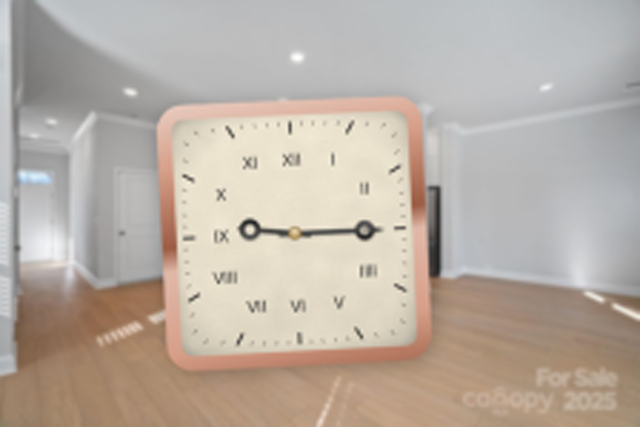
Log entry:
9h15
